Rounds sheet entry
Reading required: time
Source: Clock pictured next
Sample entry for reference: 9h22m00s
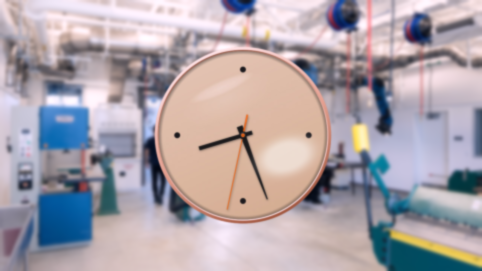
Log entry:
8h26m32s
